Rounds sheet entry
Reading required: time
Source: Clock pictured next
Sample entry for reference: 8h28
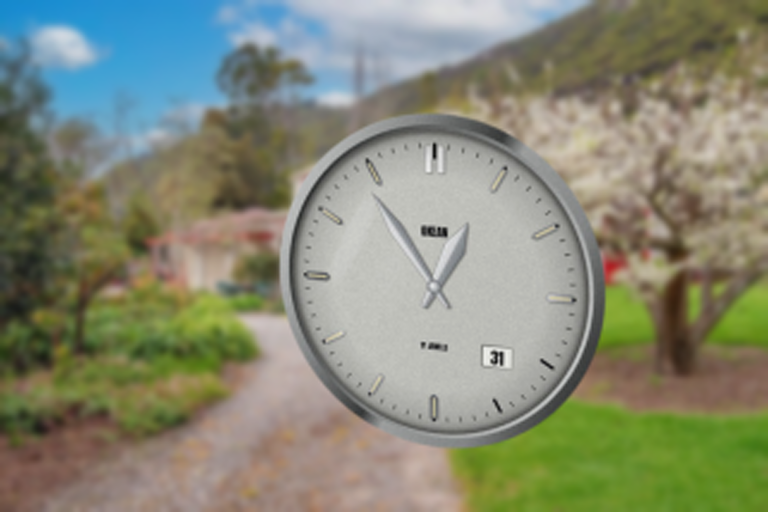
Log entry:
12h54
